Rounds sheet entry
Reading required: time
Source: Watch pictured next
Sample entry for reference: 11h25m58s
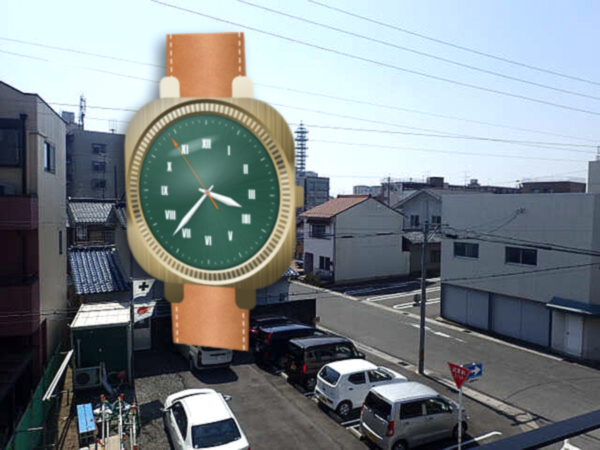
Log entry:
3h36m54s
